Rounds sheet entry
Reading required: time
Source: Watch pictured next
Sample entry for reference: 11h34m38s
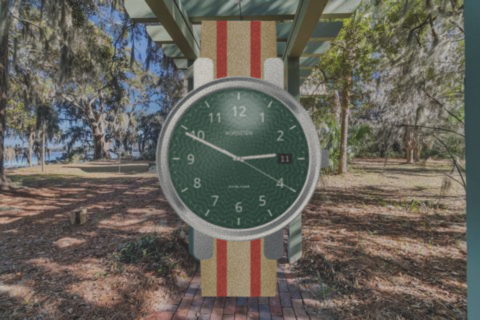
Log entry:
2h49m20s
